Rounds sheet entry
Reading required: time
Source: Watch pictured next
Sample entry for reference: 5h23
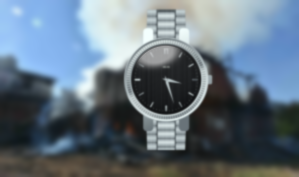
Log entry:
3h27
